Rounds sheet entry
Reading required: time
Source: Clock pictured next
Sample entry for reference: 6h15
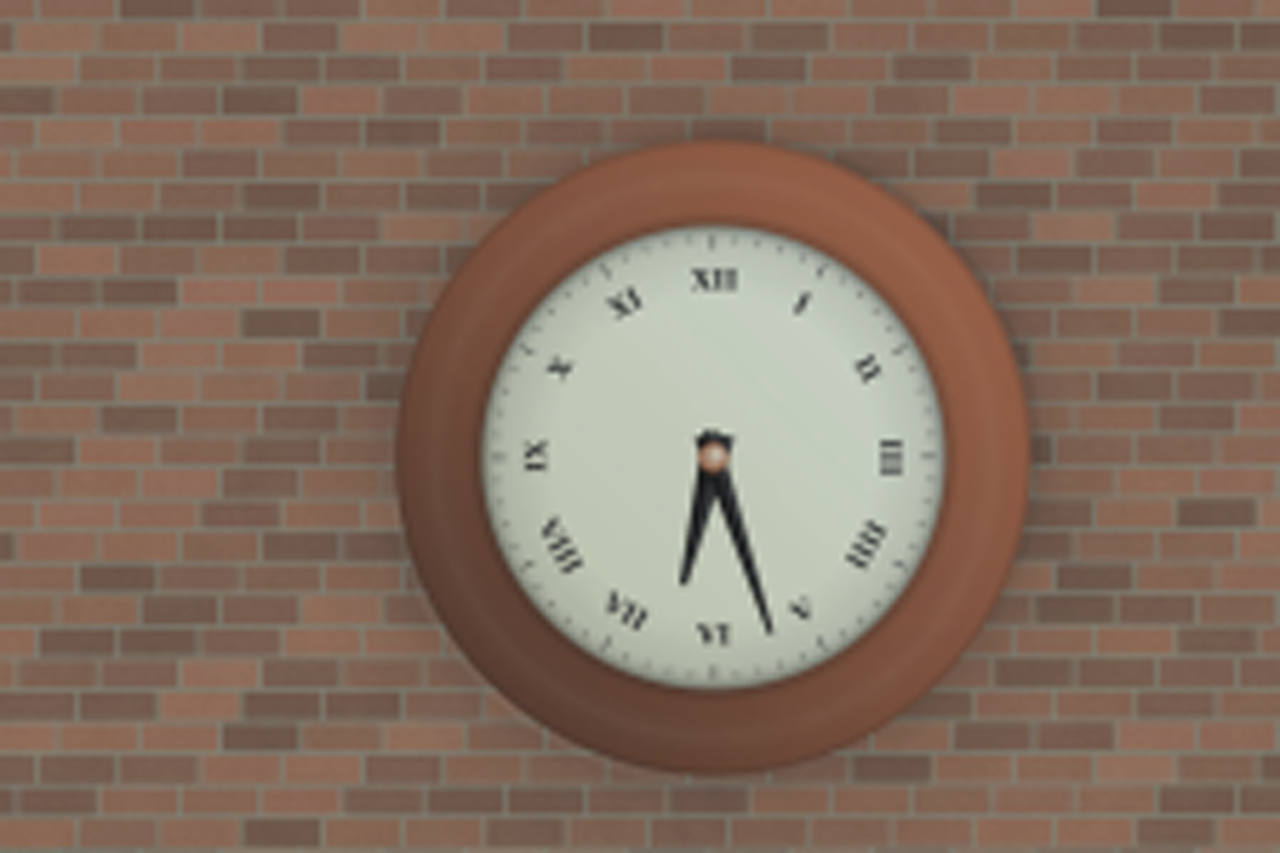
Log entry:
6h27
